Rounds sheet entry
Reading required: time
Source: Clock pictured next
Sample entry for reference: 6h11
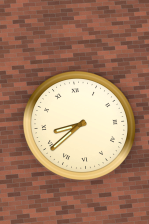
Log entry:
8h39
